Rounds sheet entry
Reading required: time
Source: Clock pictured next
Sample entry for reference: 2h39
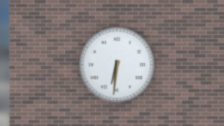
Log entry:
6h31
